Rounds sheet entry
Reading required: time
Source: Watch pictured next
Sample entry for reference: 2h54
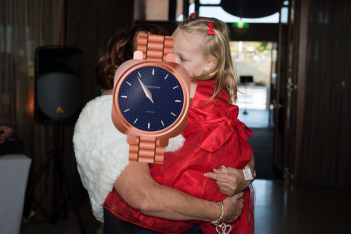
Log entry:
10h54
